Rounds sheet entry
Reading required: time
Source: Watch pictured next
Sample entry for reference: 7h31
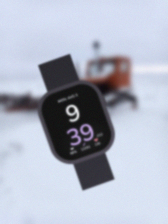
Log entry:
9h39
